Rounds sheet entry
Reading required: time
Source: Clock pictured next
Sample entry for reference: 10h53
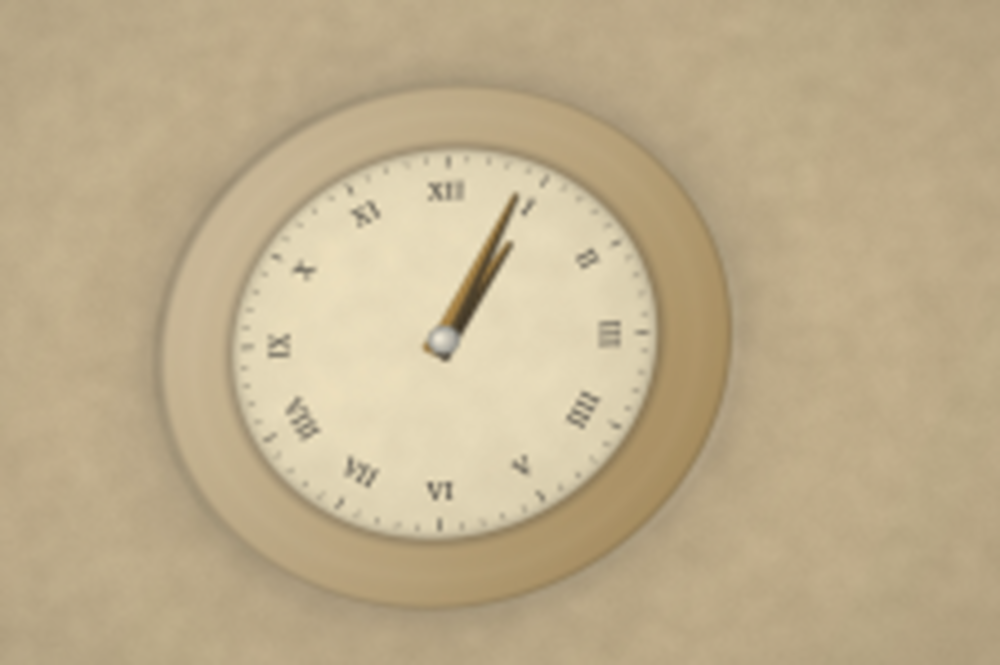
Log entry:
1h04
